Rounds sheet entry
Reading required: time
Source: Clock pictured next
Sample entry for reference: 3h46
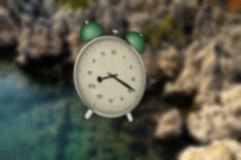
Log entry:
8h19
